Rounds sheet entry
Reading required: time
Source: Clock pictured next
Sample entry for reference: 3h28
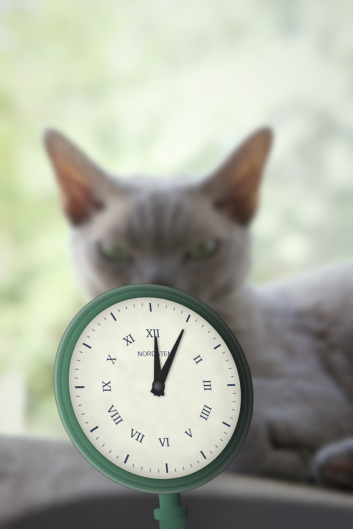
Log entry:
12h05
